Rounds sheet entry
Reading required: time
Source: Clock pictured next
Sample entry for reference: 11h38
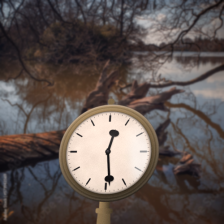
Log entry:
12h29
